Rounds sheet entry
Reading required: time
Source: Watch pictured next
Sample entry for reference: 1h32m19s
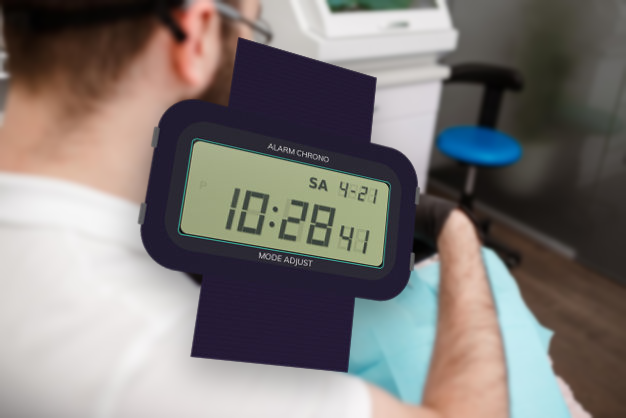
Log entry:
10h28m41s
